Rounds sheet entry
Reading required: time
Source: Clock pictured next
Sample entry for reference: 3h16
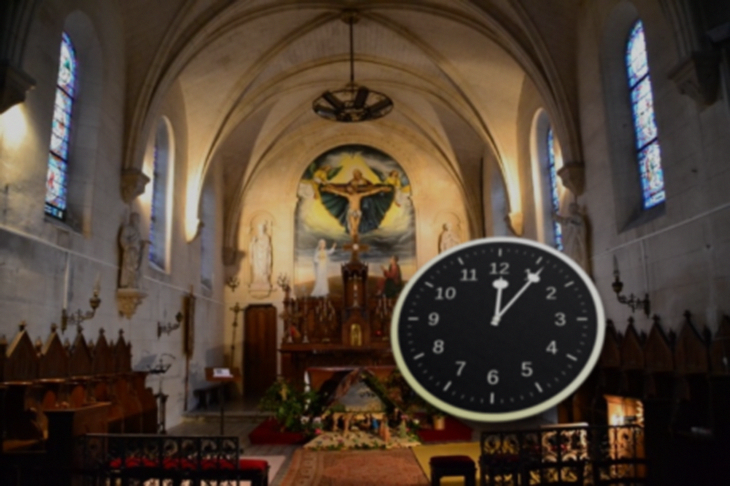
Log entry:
12h06
